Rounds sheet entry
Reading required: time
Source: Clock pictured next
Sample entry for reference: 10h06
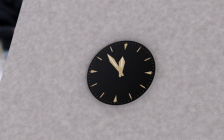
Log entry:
11h53
